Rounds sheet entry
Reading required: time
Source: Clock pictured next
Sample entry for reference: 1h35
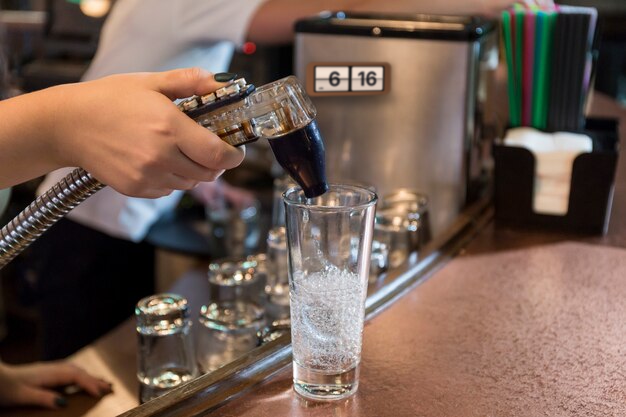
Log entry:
6h16
